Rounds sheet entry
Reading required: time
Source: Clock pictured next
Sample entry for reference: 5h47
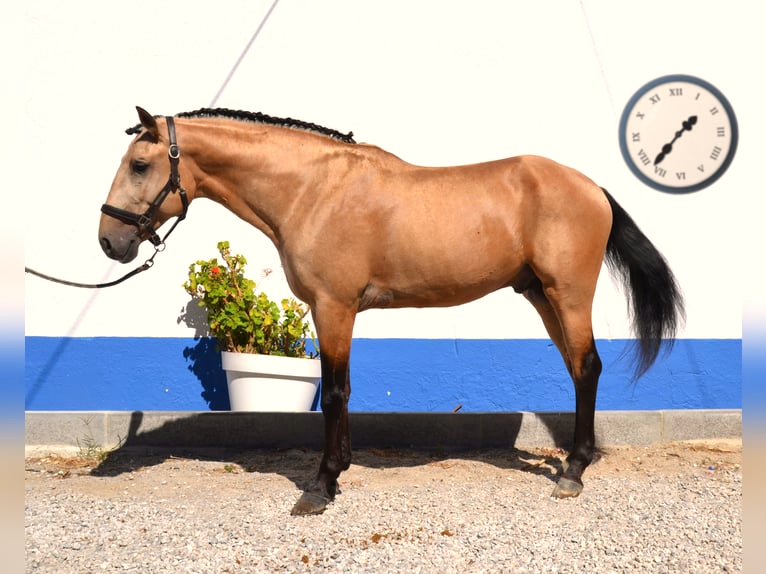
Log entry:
1h37
